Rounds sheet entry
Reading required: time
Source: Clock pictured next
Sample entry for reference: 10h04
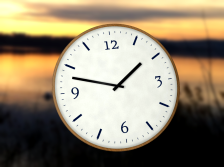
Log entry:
1h48
